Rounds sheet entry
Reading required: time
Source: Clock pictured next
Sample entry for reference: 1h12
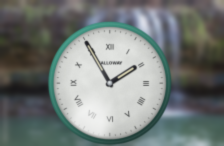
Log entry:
1h55
